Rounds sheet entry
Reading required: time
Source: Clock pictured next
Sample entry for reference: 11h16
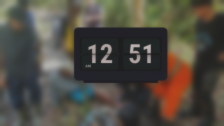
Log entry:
12h51
